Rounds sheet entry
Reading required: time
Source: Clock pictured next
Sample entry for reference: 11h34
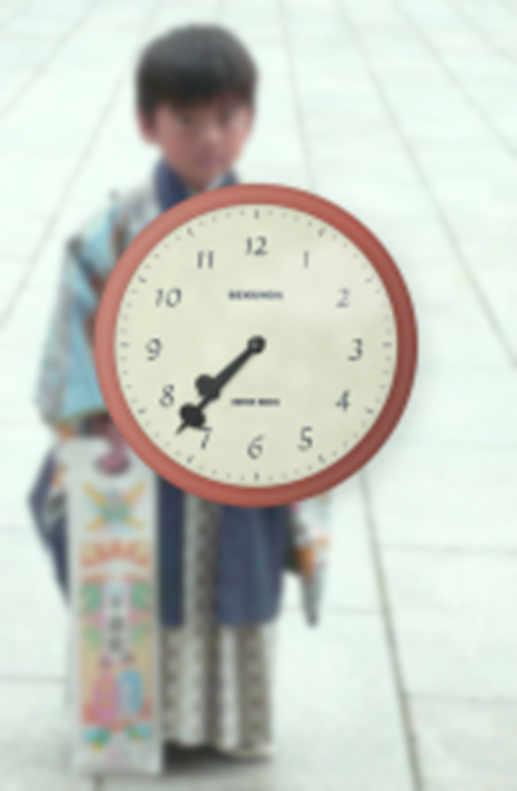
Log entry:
7h37
